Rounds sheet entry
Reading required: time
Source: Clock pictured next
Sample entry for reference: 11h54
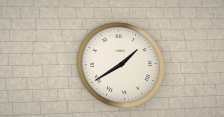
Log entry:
1h40
